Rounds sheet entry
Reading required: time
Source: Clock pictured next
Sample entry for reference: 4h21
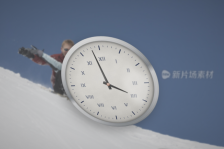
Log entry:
3h58
